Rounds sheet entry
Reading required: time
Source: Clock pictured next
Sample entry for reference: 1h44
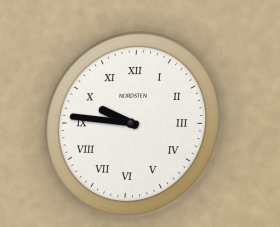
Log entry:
9h46
